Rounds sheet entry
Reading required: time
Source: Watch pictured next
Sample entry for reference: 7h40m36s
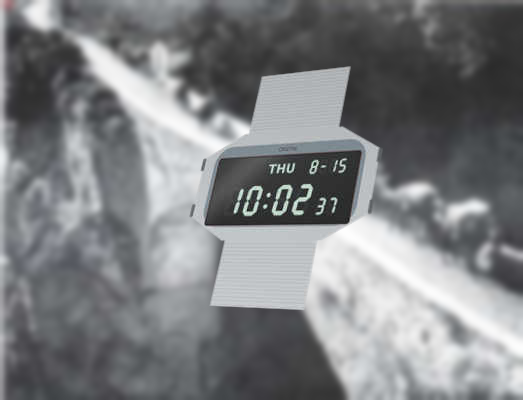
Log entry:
10h02m37s
